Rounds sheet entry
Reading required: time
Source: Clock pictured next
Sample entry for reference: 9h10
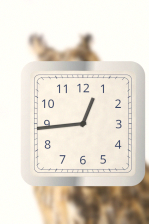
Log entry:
12h44
